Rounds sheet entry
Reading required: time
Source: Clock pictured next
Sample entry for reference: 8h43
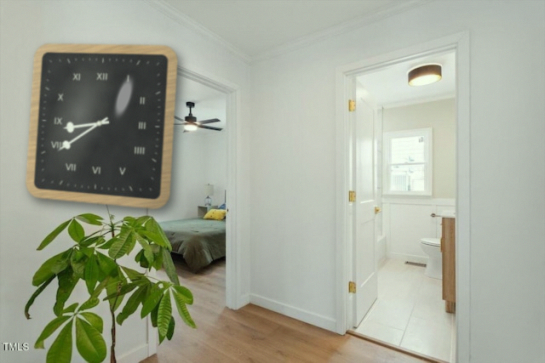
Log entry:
8h39
